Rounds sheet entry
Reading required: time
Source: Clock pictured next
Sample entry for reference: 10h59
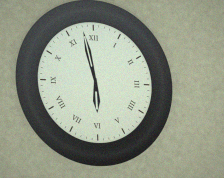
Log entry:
5h58
